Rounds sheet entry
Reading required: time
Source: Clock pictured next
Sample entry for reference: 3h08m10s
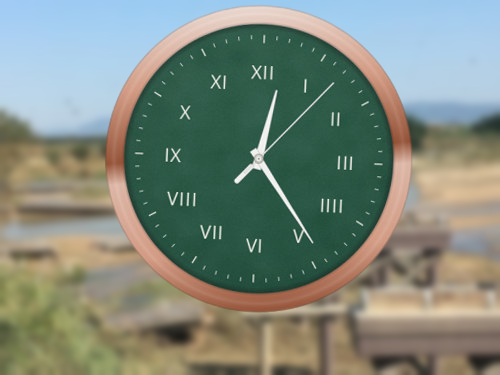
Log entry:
12h24m07s
